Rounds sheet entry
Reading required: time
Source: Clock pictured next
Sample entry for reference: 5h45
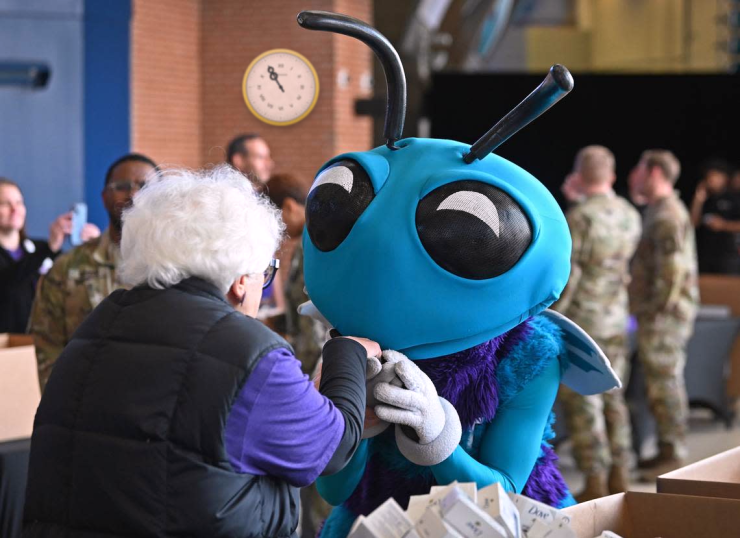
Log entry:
10h55
